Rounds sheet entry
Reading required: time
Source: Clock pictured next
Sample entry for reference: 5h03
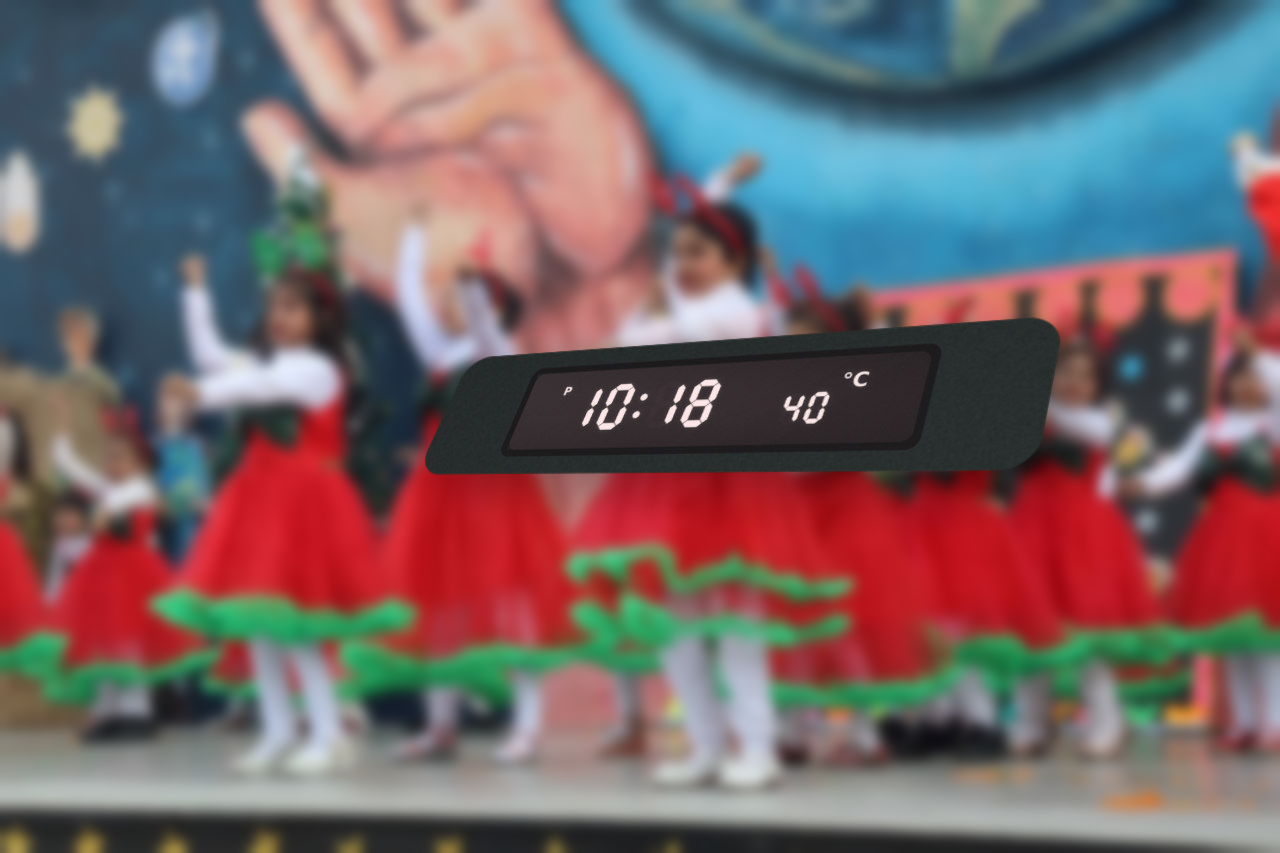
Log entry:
10h18
